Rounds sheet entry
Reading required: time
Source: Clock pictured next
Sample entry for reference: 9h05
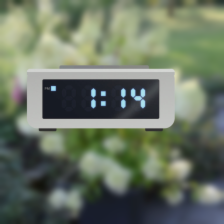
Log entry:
1h14
